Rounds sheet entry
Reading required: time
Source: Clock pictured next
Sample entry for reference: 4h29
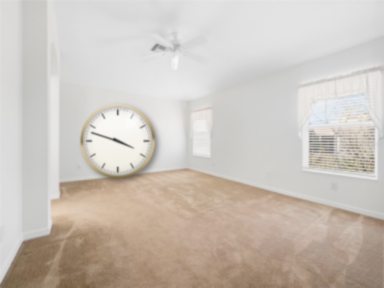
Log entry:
3h48
